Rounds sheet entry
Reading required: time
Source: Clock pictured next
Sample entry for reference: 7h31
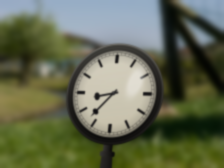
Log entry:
8h37
